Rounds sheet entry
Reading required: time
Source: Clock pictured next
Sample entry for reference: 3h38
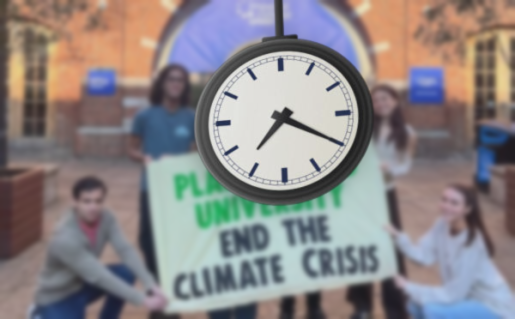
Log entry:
7h20
